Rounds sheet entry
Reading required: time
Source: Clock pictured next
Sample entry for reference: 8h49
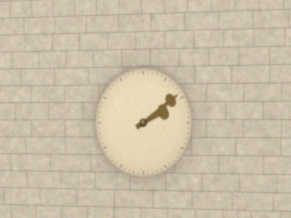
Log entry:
2h09
